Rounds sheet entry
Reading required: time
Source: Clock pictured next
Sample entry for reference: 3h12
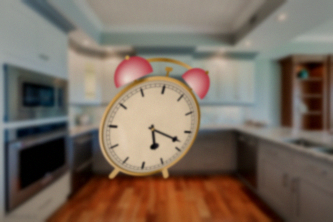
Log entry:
5h18
